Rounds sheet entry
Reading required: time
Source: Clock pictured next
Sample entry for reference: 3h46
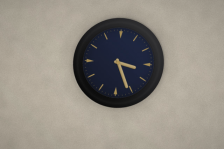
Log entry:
3h26
